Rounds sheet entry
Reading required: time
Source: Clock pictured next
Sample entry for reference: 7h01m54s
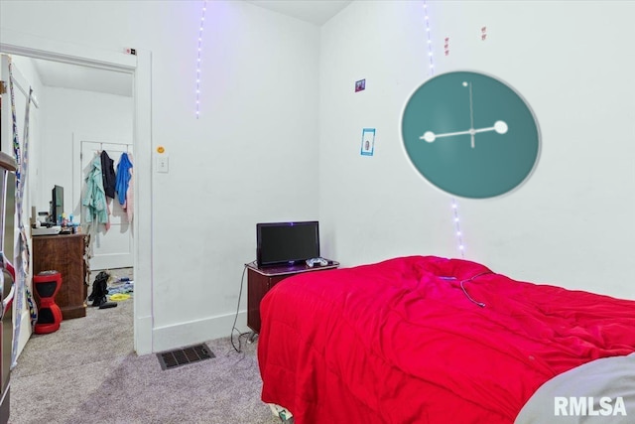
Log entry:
2h44m01s
